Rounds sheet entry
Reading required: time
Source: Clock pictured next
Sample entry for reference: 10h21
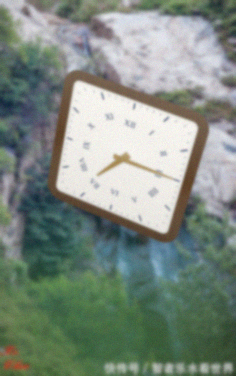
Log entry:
7h15
